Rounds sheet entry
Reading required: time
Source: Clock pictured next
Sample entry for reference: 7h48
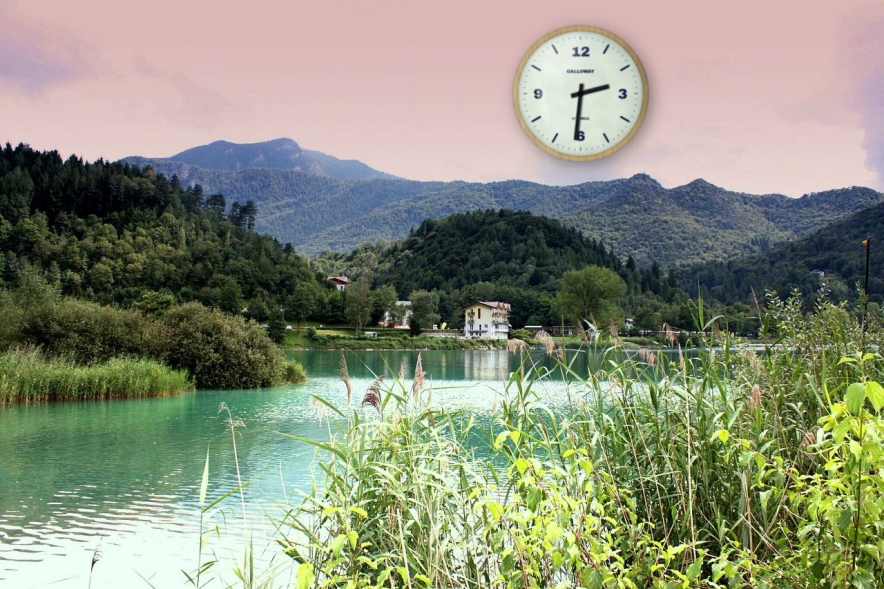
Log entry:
2h31
